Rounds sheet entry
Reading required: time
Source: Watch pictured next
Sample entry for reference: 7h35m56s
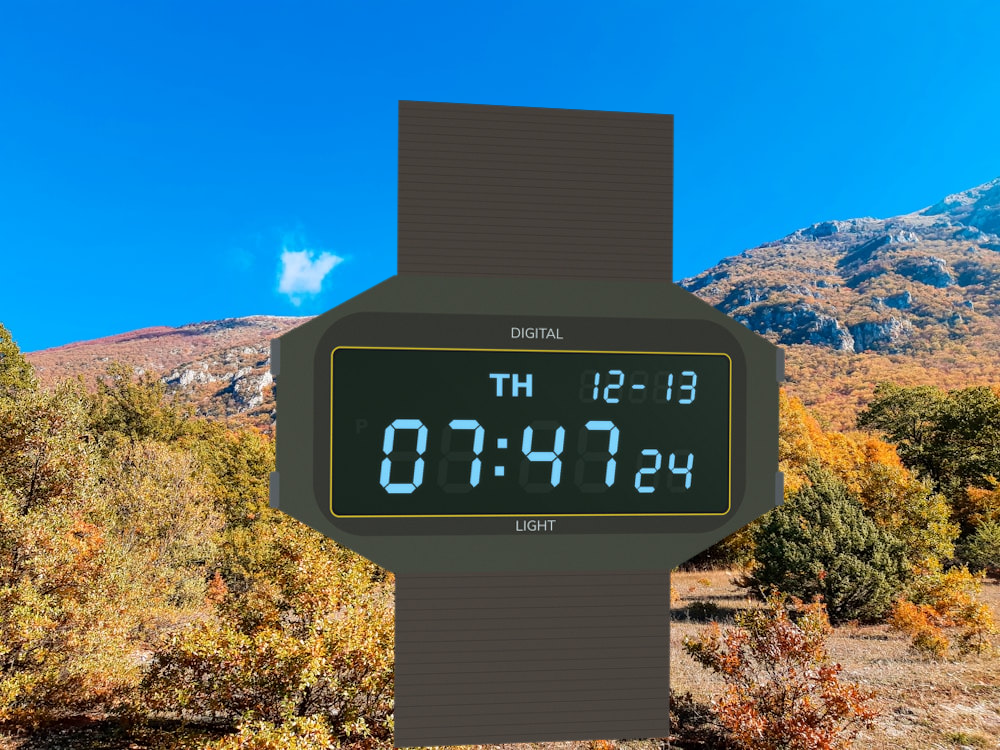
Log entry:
7h47m24s
